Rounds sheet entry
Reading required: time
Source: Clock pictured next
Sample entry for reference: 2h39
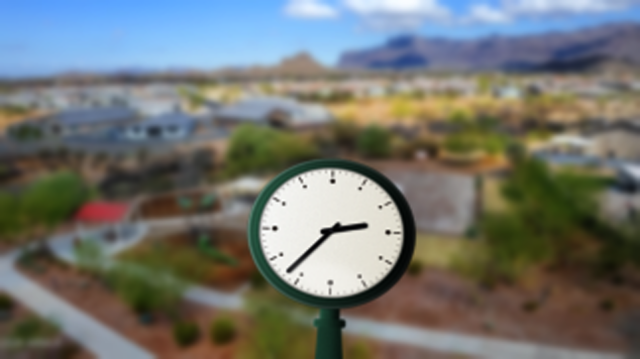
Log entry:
2h37
